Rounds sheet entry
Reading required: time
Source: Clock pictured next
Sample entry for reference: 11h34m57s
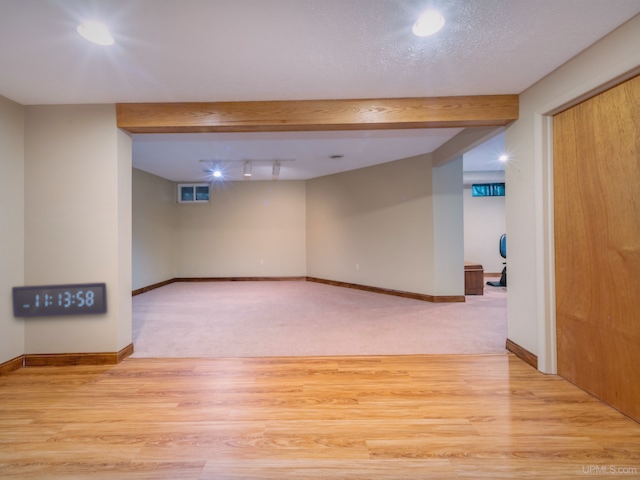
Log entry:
11h13m58s
